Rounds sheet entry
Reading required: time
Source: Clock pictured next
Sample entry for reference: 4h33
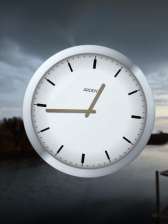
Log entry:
12h44
